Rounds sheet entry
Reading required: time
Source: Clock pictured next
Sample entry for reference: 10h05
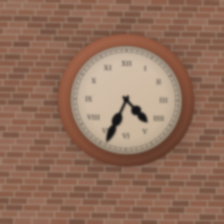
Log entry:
4h34
